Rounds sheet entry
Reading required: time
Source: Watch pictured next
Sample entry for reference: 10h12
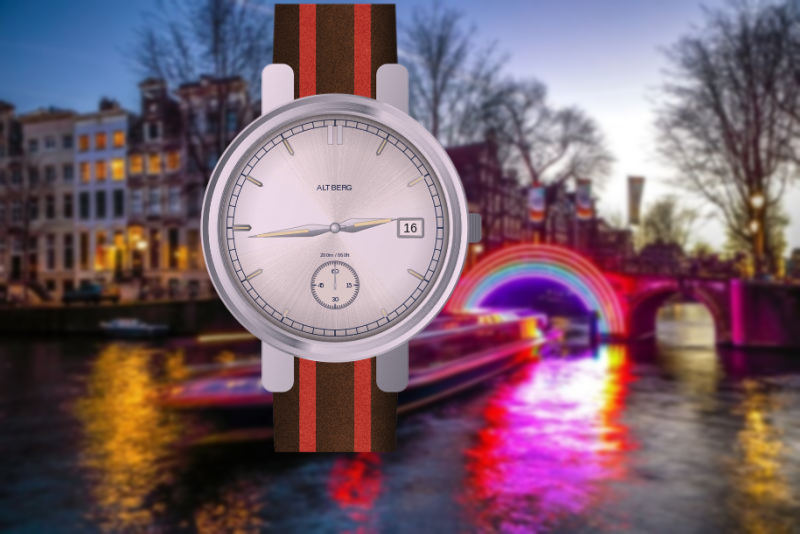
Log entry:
2h44
